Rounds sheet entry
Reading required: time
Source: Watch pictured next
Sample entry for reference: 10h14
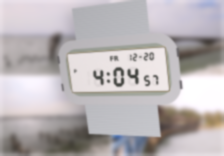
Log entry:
4h04
